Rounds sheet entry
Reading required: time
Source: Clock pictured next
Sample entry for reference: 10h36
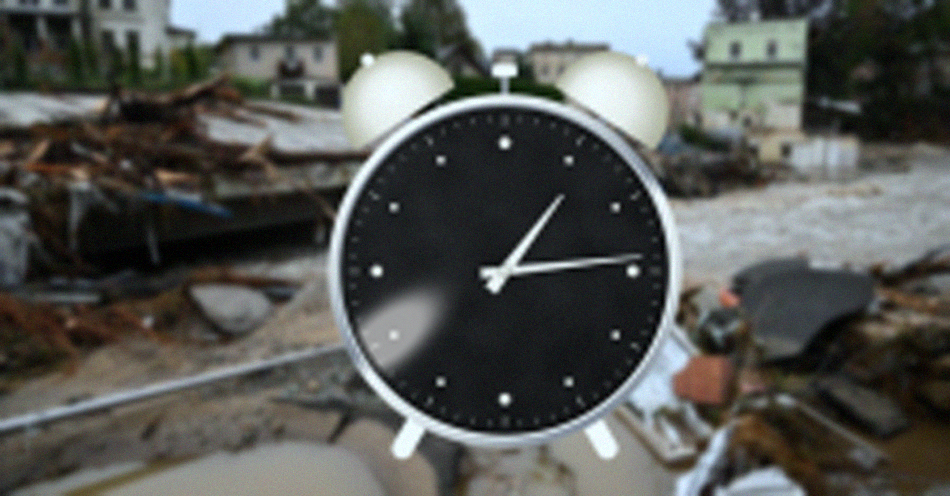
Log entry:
1h14
